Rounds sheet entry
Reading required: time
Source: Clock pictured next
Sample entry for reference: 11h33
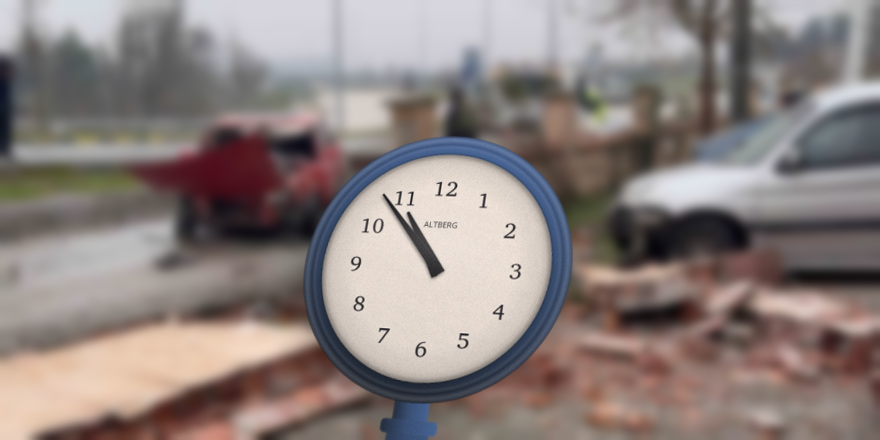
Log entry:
10h53
